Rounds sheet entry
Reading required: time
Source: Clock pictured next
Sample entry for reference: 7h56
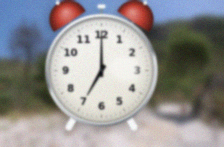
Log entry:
7h00
